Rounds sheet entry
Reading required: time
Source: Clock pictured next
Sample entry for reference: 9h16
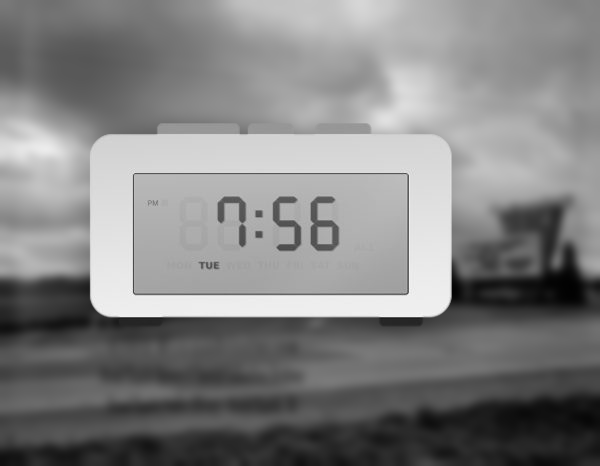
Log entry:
7h56
